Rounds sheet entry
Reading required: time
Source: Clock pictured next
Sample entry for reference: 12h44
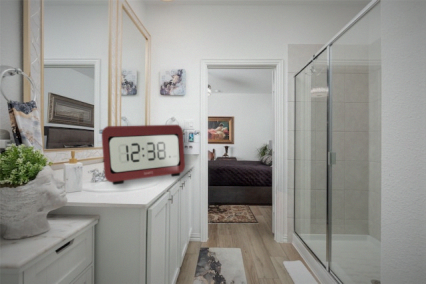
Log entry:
12h38
